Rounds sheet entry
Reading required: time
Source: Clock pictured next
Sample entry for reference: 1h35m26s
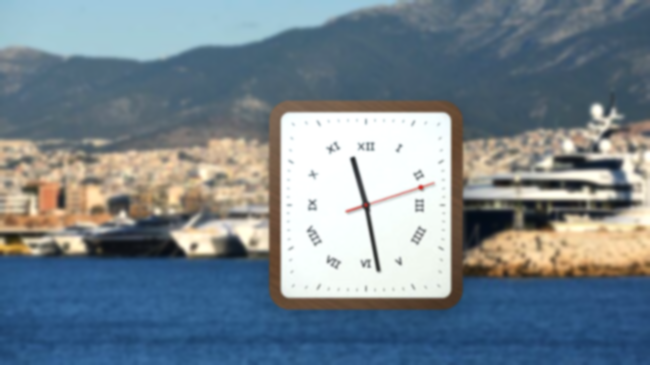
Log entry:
11h28m12s
